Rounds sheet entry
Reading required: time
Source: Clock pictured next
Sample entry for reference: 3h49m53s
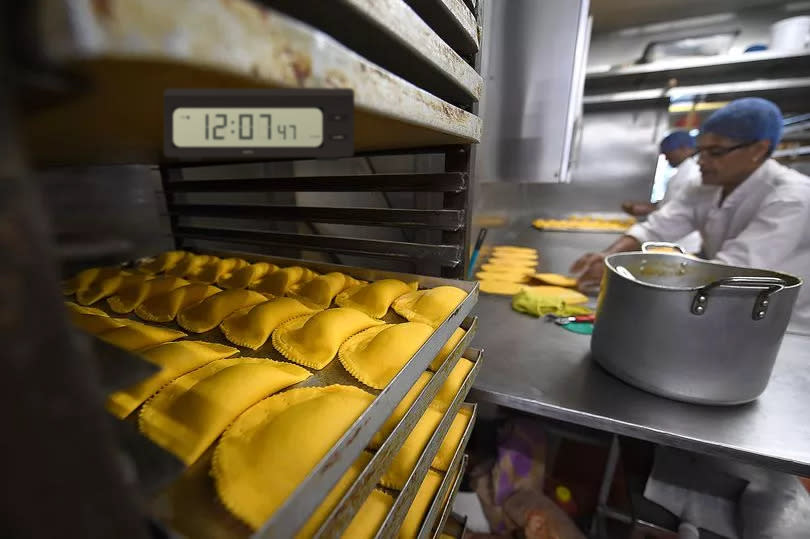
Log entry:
12h07m47s
